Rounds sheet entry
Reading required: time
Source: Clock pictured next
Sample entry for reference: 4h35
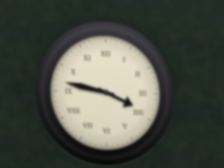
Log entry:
3h47
